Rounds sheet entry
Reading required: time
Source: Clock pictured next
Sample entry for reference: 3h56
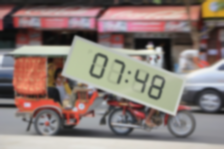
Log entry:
7h48
